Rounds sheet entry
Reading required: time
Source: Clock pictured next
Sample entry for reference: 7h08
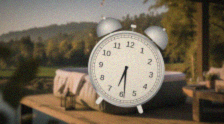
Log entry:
6h29
